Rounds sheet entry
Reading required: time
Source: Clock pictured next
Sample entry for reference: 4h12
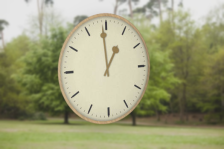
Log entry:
12h59
